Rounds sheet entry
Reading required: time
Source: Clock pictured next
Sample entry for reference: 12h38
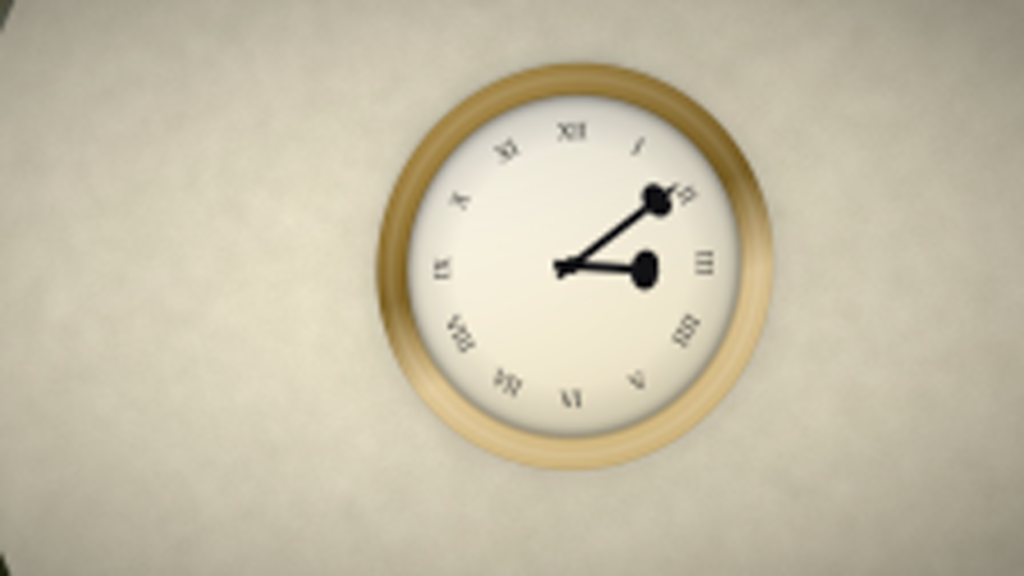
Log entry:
3h09
